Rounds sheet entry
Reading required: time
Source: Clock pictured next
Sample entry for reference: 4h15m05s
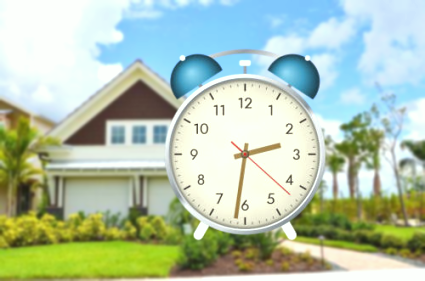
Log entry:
2h31m22s
